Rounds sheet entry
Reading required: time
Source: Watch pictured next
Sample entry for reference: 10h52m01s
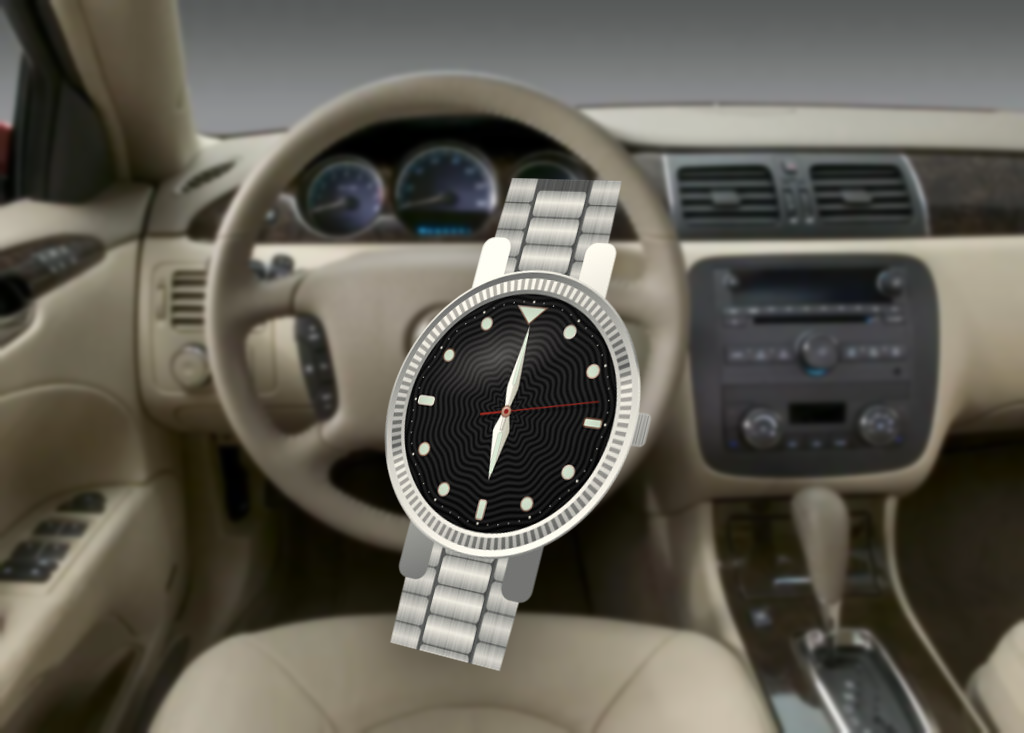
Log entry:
6h00m13s
